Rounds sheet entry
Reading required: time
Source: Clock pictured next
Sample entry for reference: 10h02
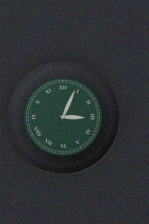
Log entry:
3h04
